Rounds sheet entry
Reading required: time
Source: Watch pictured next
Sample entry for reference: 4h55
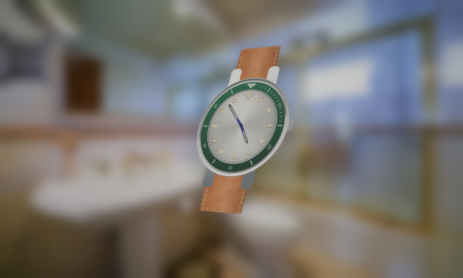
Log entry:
4h53
